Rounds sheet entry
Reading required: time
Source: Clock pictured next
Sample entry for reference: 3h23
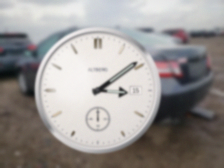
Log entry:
3h09
